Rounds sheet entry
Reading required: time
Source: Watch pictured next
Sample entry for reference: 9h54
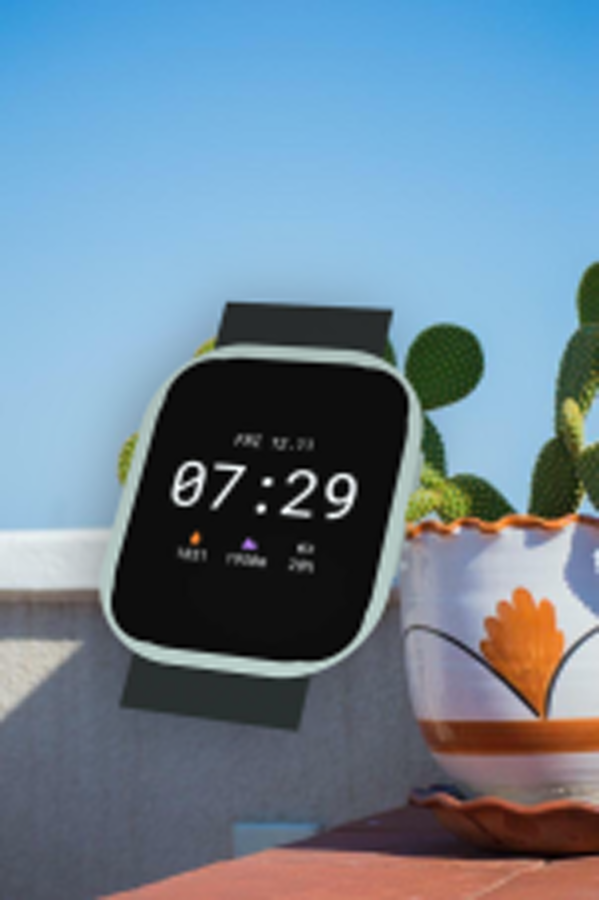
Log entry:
7h29
